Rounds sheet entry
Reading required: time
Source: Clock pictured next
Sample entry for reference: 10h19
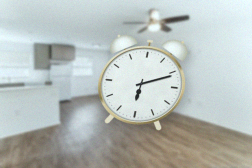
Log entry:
6h11
